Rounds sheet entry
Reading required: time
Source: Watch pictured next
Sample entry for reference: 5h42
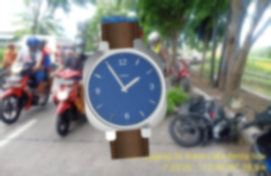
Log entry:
1h55
